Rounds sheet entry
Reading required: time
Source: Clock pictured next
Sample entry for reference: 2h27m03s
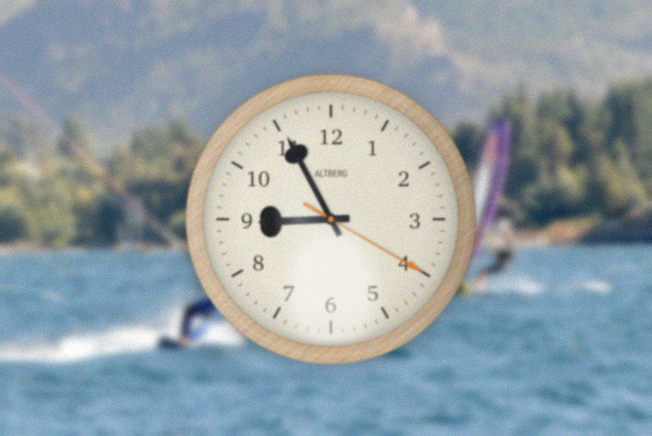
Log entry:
8h55m20s
